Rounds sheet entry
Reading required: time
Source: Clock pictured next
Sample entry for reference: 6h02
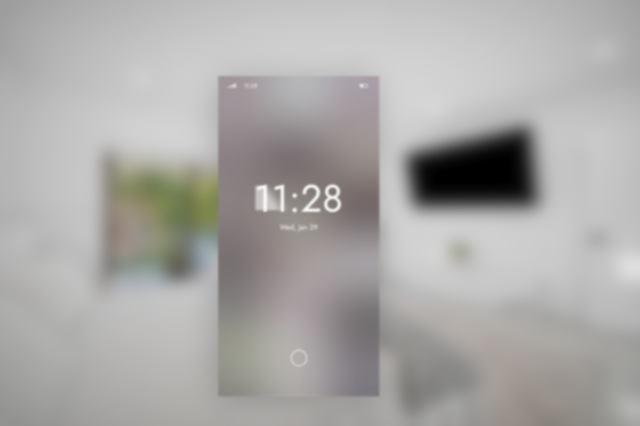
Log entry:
11h28
